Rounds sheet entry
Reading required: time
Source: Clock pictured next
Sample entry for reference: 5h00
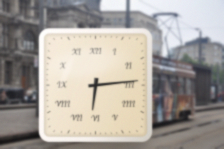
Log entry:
6h14
